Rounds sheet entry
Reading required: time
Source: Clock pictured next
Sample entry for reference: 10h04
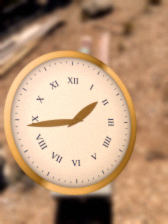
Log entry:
1h44
